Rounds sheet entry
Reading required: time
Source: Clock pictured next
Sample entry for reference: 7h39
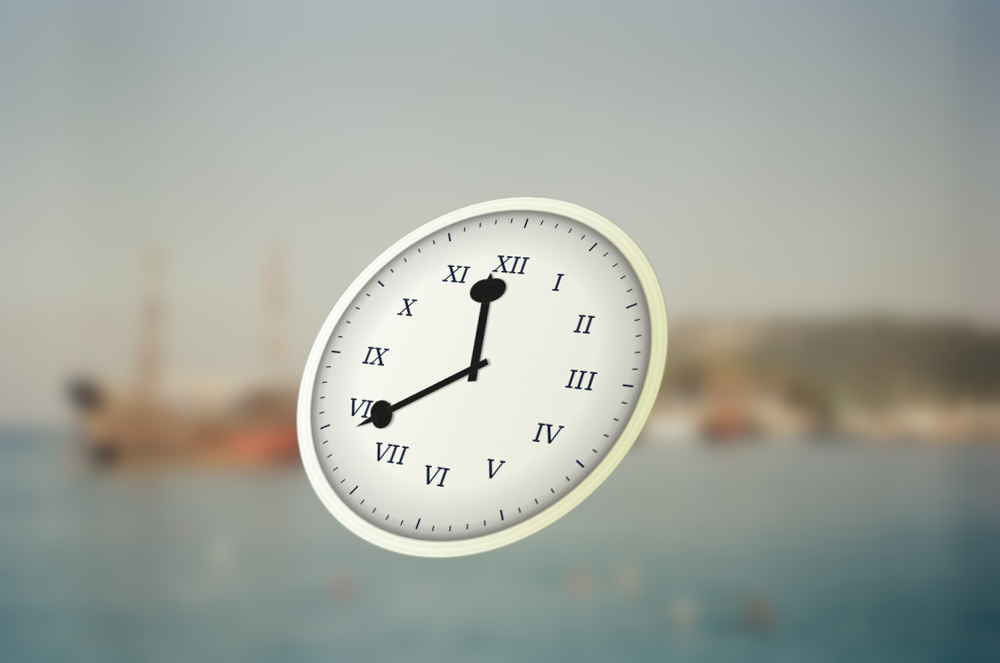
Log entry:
11h39
